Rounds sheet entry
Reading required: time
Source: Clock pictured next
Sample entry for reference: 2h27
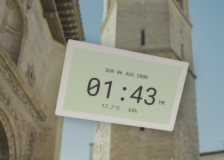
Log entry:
1h43
